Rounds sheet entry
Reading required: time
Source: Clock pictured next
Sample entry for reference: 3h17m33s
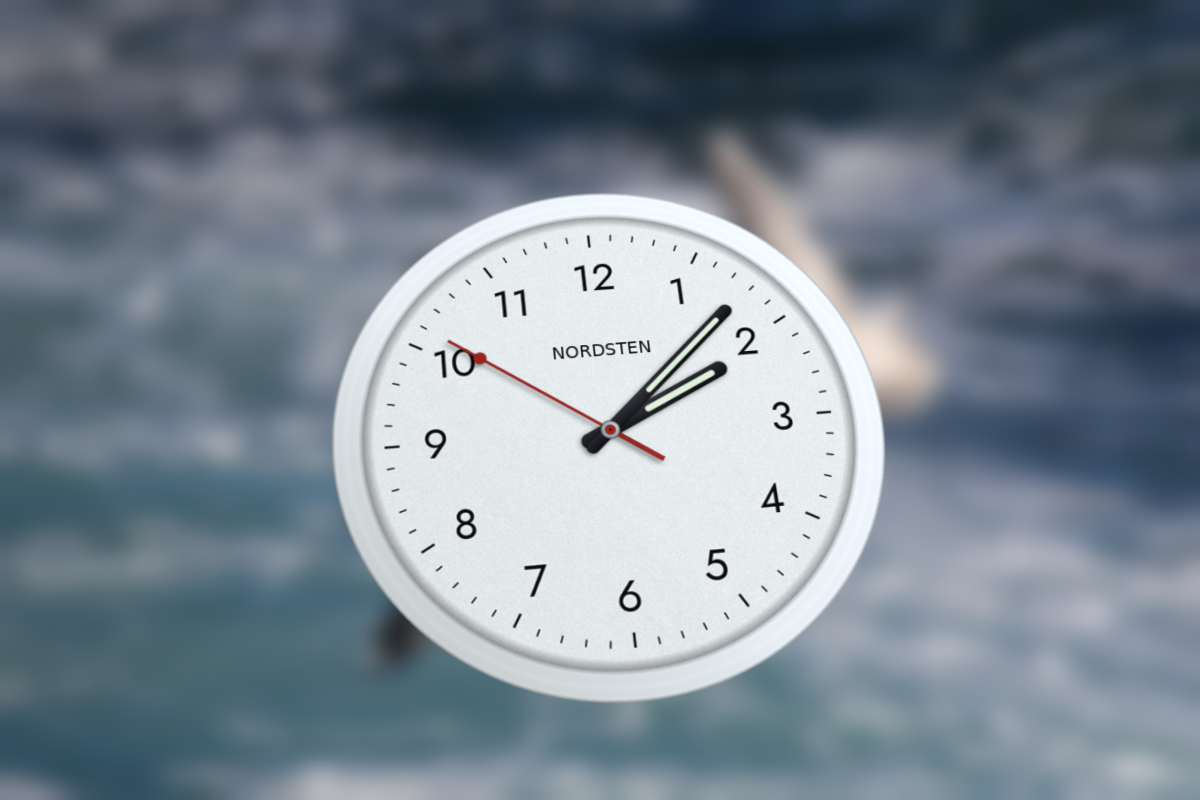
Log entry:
2h07m51s
